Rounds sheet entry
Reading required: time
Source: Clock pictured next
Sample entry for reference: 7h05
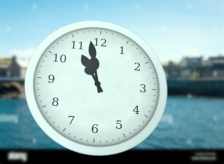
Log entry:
10h58
